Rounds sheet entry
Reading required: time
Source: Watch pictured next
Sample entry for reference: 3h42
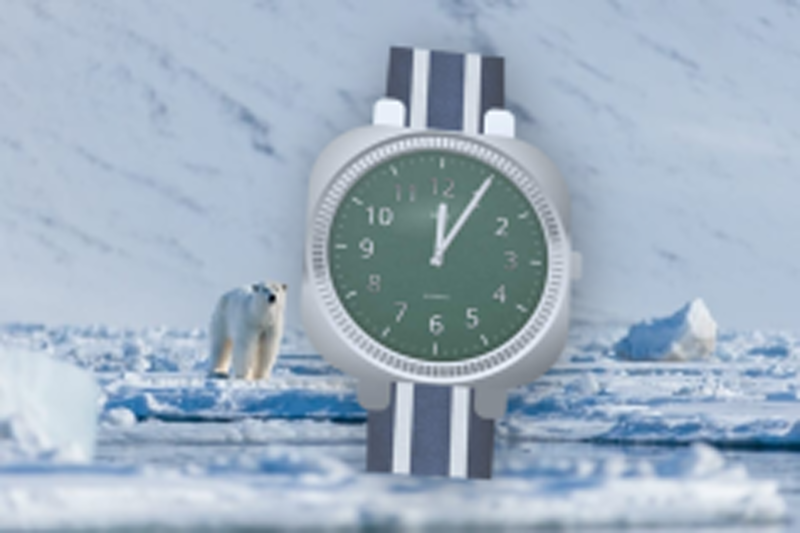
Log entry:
12h05
